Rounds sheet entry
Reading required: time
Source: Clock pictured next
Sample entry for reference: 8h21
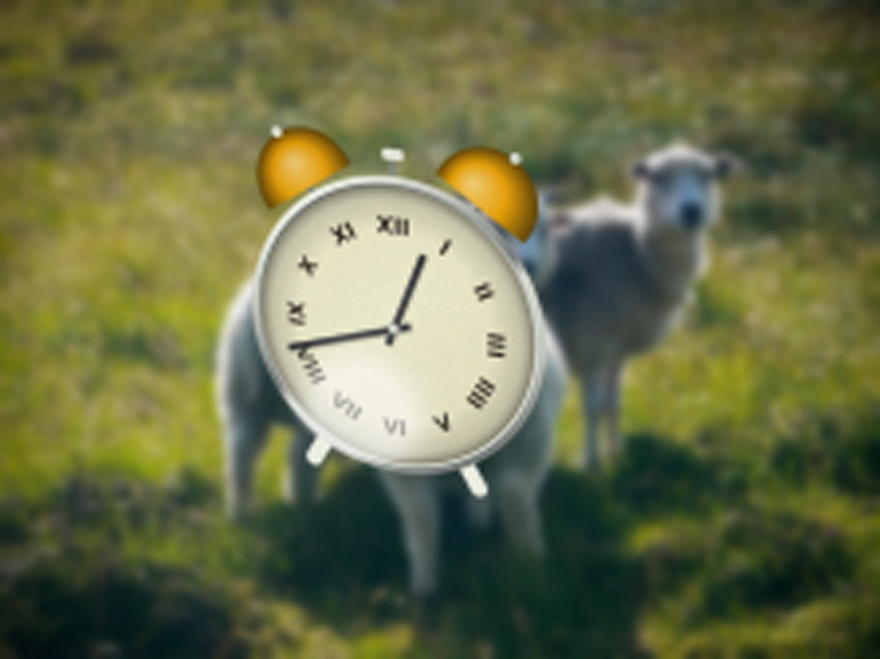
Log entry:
12h42
